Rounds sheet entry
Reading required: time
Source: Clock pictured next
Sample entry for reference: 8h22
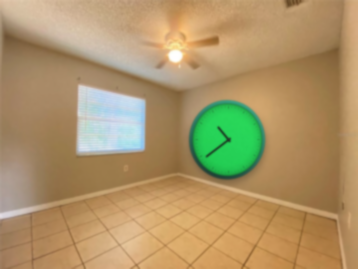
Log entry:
10h39
